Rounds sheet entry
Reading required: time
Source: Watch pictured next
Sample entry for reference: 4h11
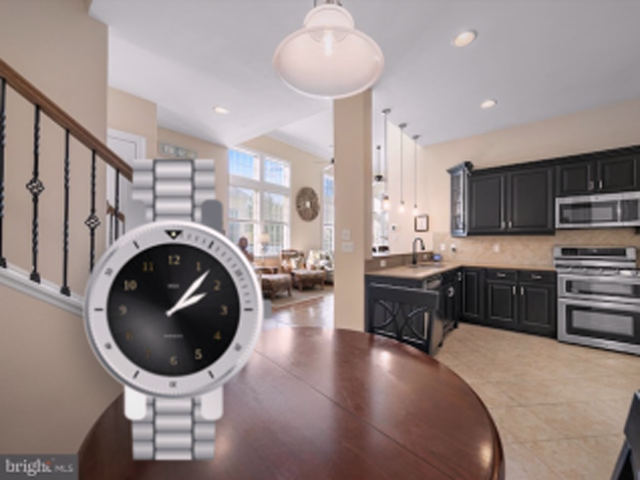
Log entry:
2h07
